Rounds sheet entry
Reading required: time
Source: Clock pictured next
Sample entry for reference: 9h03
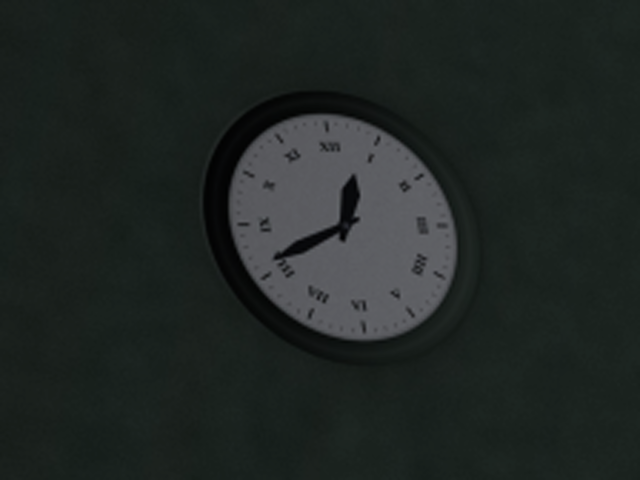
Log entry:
12h41
